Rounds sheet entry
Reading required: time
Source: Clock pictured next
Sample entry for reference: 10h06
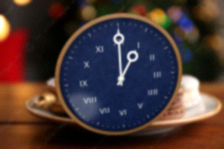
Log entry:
1h00
